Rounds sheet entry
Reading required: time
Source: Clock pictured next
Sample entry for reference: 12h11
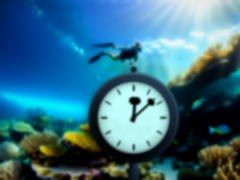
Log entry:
12h08
